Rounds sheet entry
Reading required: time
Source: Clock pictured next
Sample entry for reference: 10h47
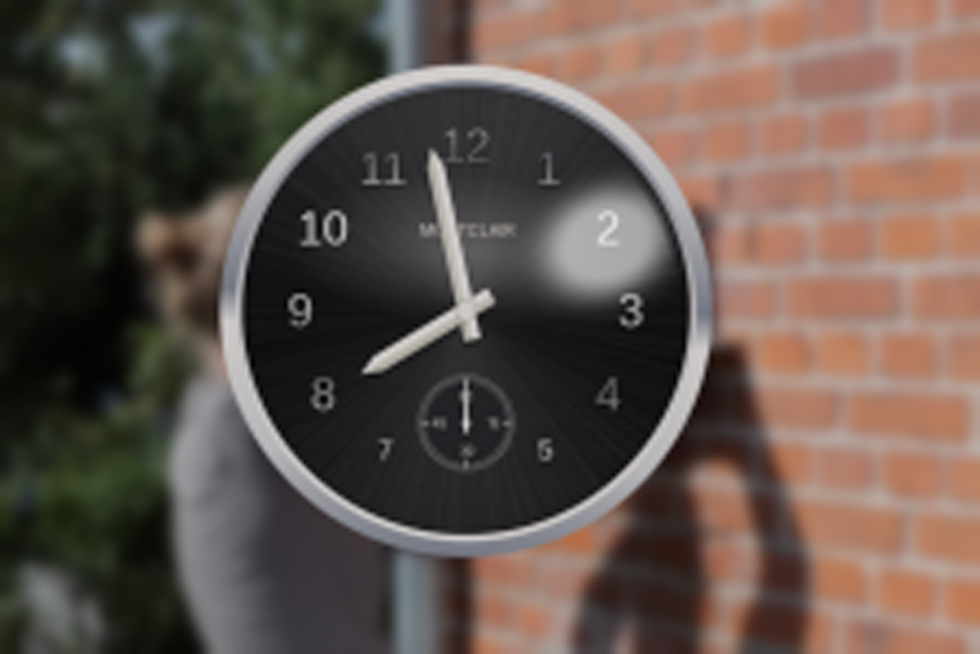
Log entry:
7h58
